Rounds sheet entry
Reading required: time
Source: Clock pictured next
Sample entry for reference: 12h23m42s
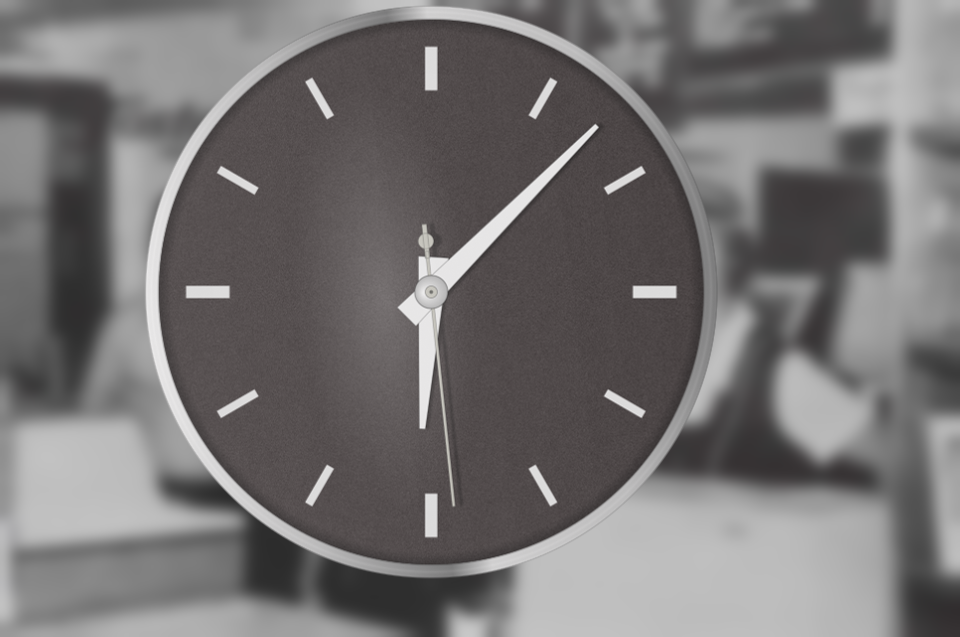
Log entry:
6h07m29s
